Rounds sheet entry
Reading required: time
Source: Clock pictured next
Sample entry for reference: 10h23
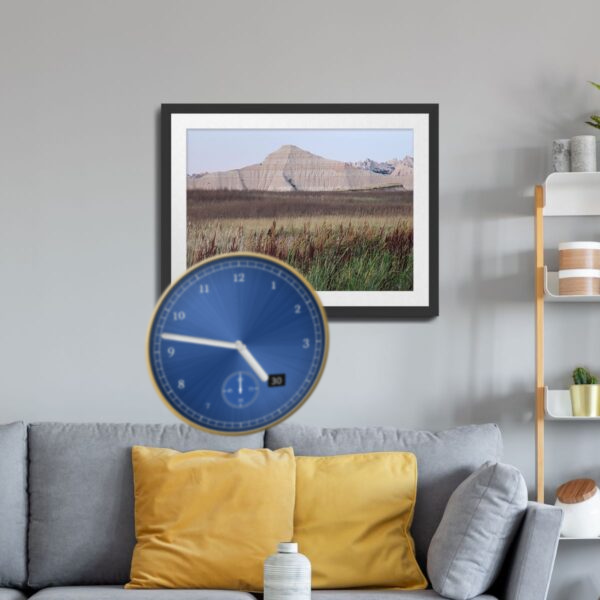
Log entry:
4h47
